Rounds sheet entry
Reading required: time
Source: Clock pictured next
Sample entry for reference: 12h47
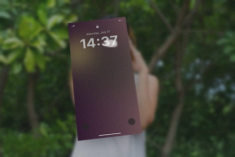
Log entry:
14h37
